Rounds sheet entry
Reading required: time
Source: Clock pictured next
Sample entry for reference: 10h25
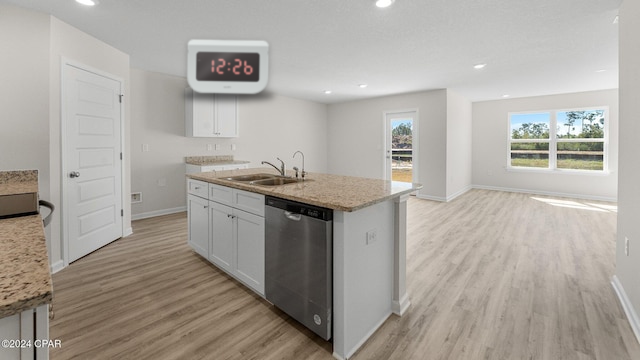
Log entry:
12h26
